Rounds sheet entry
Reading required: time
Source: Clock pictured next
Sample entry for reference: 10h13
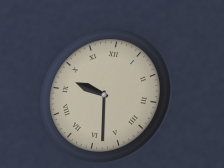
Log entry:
9h28
